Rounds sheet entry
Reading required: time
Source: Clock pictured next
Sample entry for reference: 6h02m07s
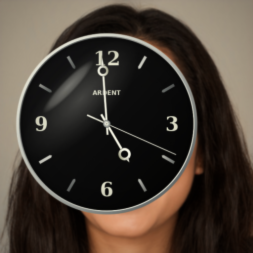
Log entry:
4h59m19s
